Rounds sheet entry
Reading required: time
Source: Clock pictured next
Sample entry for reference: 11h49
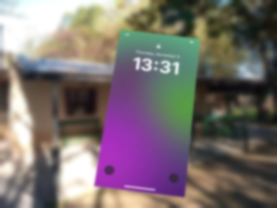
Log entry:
13h31
